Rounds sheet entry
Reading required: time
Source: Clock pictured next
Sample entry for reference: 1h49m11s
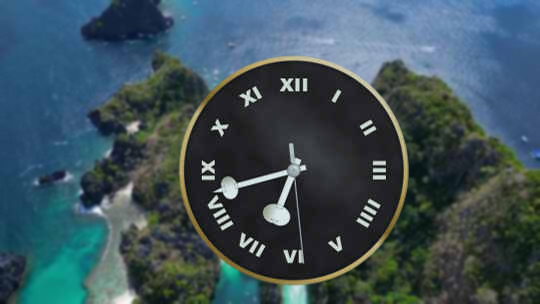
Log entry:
6h42m29s
